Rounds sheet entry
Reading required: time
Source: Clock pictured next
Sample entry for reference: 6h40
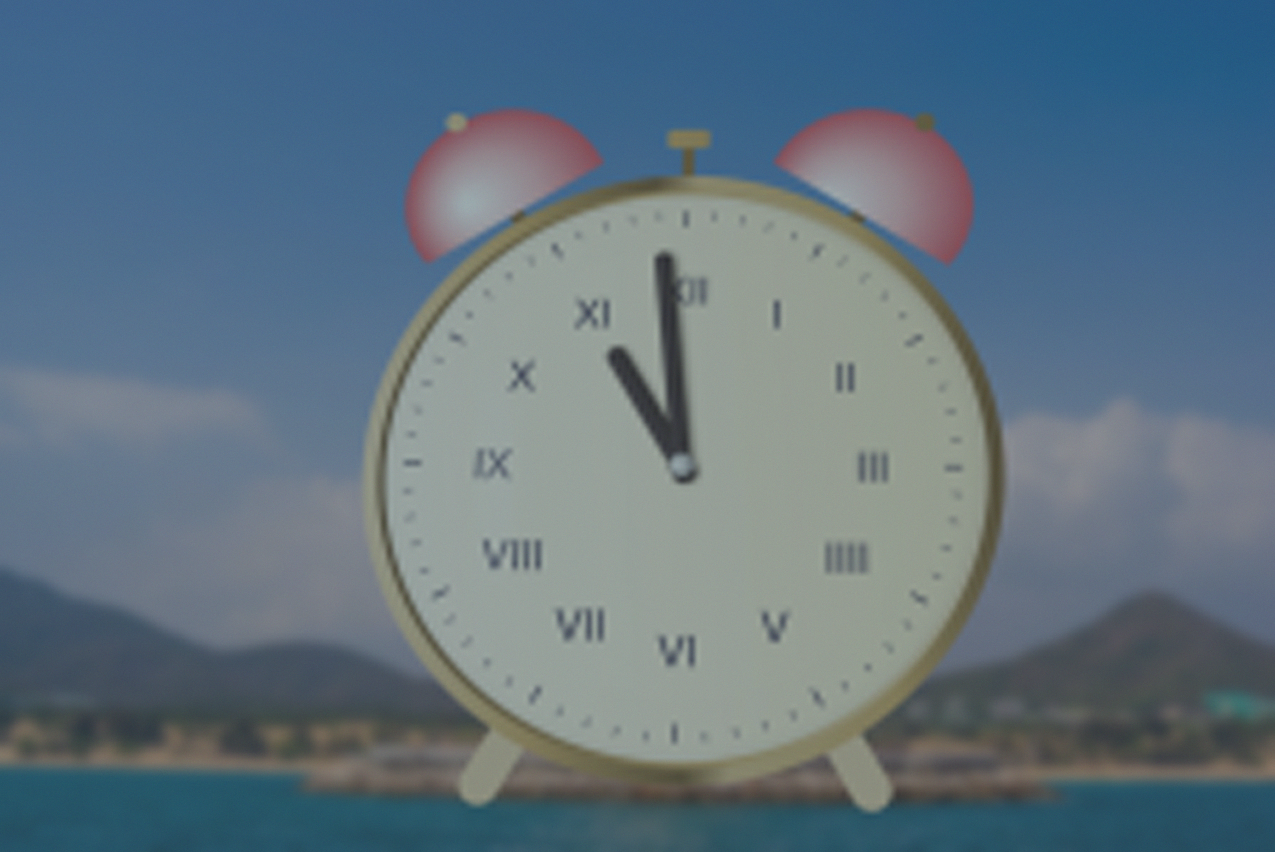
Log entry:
10h59
